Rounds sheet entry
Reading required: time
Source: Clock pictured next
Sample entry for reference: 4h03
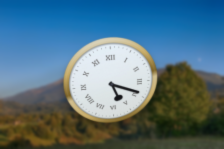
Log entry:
5h19
